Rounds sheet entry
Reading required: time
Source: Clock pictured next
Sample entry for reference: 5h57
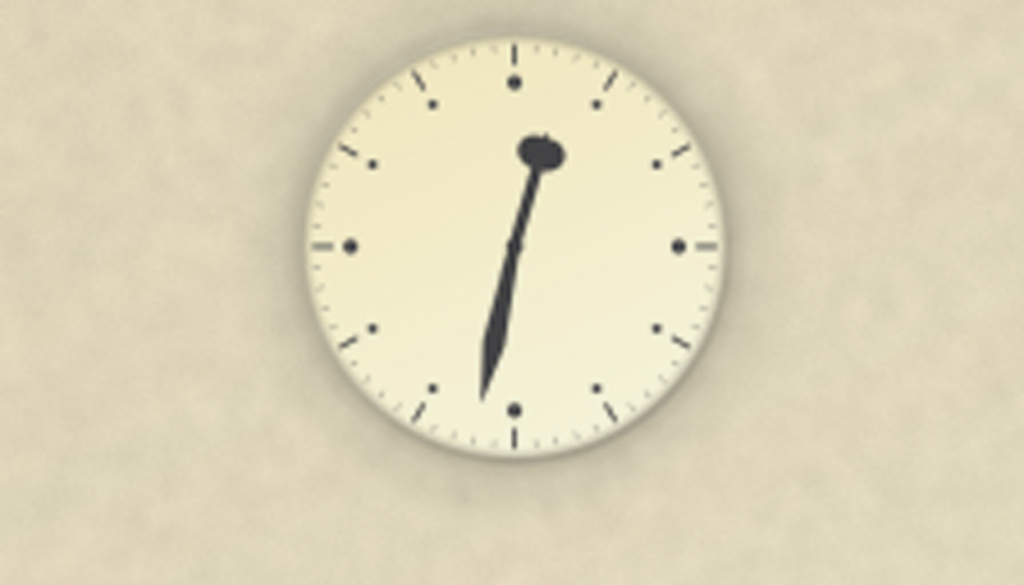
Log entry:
12h32
